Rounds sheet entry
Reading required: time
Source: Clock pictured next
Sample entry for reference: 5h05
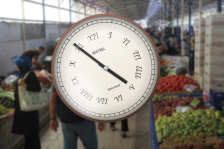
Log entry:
4h55
